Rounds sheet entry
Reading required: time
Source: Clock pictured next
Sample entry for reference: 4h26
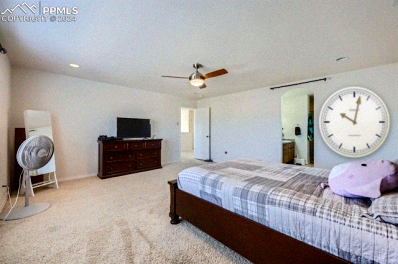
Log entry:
10h02
